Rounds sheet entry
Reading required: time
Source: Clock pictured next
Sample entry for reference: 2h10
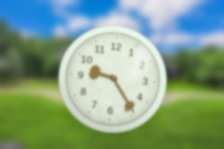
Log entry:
9h24
